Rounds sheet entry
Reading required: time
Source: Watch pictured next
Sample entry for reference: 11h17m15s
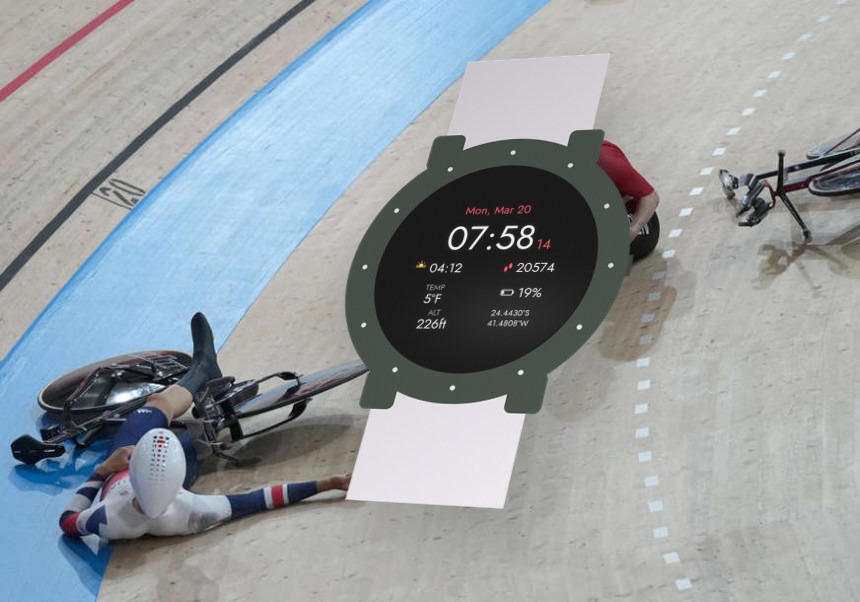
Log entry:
7h58m14s
